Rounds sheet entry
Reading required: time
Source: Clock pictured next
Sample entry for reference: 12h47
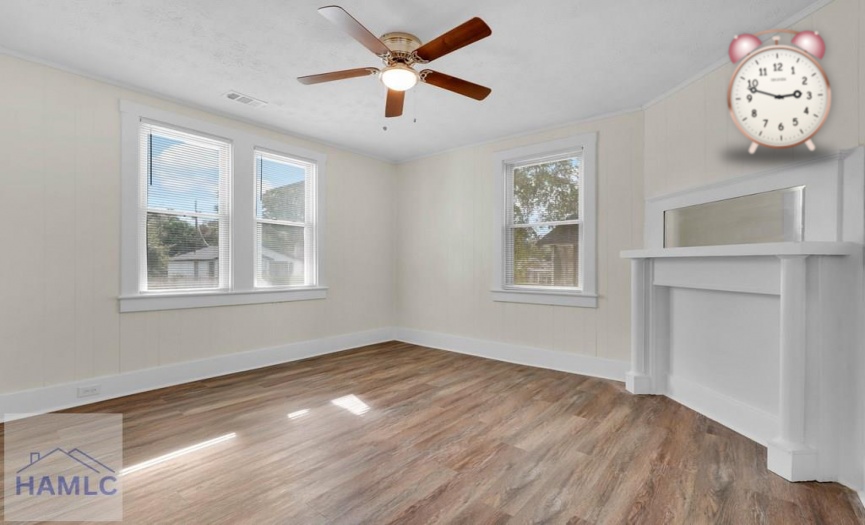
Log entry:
2h48
